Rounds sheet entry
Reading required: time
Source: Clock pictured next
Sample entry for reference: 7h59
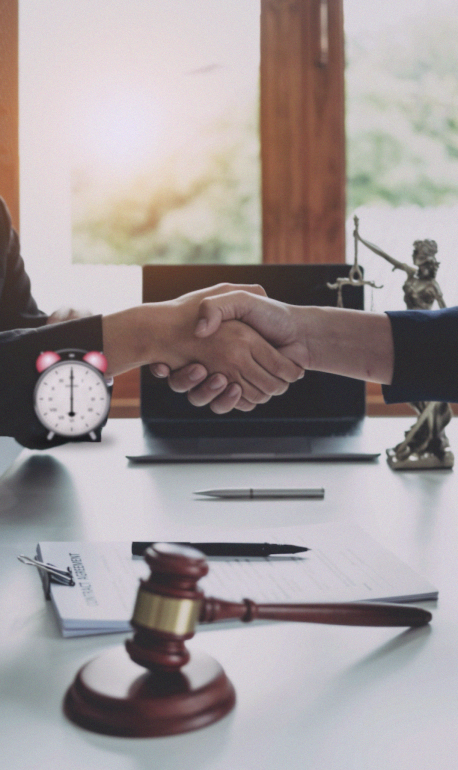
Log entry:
6h00
